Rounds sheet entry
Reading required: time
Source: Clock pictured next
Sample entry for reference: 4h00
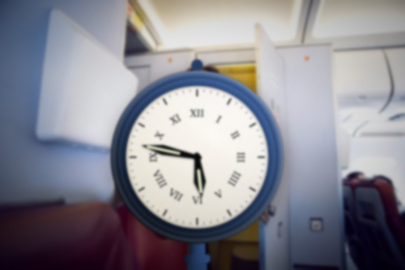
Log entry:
5h47
